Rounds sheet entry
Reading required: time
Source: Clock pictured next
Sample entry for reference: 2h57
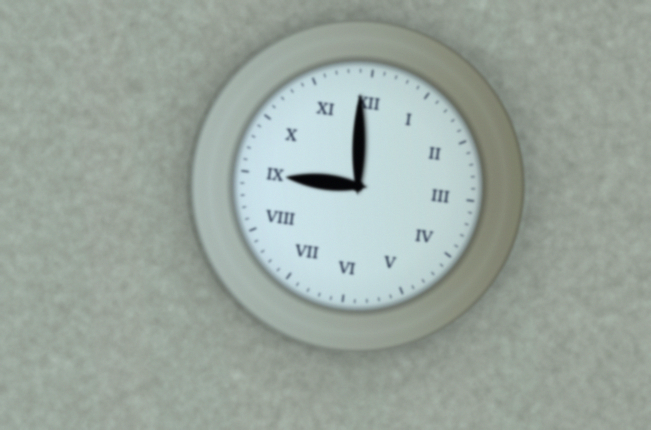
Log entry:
8h59
